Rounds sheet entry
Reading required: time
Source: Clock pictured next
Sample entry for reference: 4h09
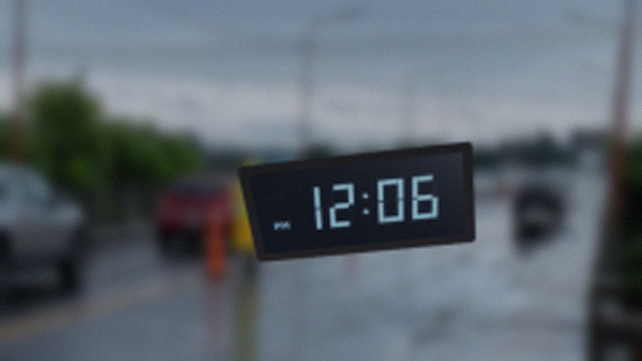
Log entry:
12h06
